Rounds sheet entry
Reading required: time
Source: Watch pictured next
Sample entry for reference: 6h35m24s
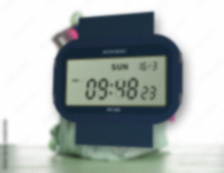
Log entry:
9h48m23s
